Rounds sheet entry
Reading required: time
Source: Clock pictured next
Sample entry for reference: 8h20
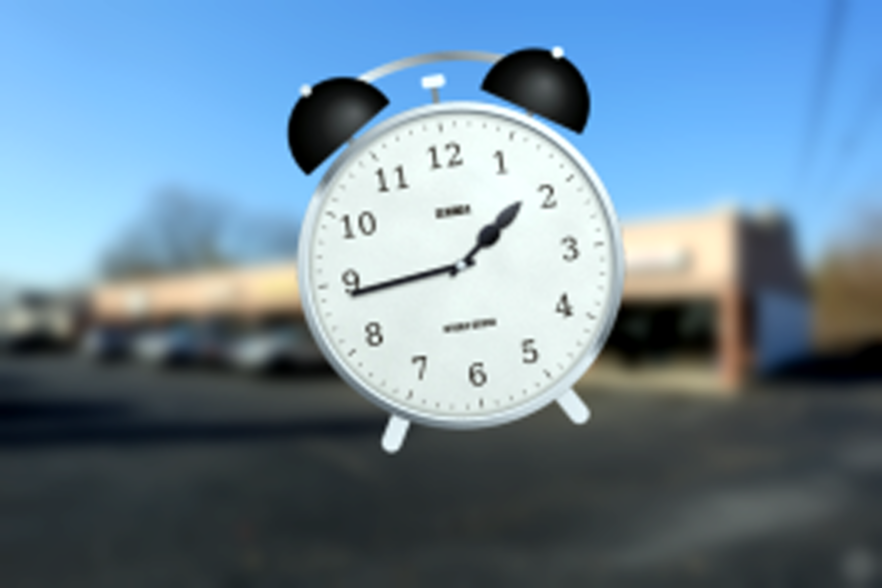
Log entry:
1h44
